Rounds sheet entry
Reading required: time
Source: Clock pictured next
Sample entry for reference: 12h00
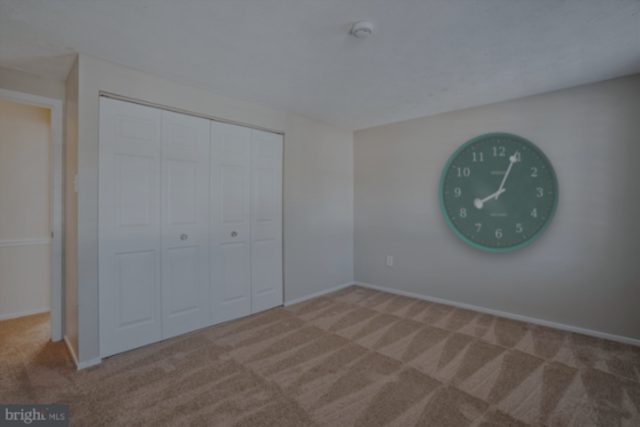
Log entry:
8h04
